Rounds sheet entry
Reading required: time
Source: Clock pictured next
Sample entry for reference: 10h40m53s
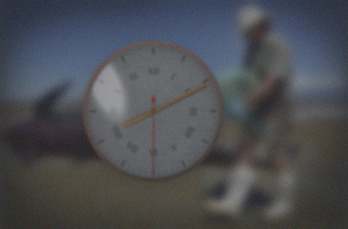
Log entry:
8h10m30s
